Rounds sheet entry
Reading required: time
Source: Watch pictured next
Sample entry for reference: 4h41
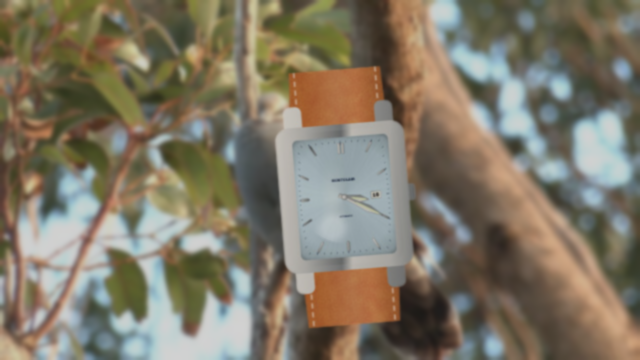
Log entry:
3h20
